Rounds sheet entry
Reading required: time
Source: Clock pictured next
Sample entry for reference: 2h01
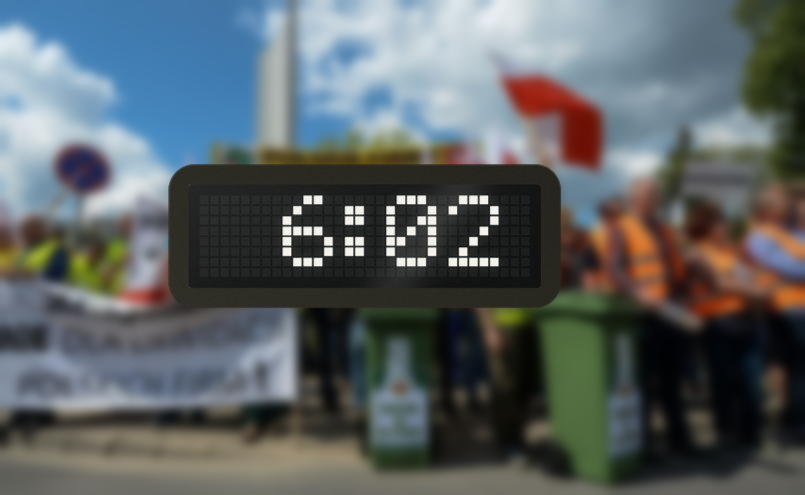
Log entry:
6h02
